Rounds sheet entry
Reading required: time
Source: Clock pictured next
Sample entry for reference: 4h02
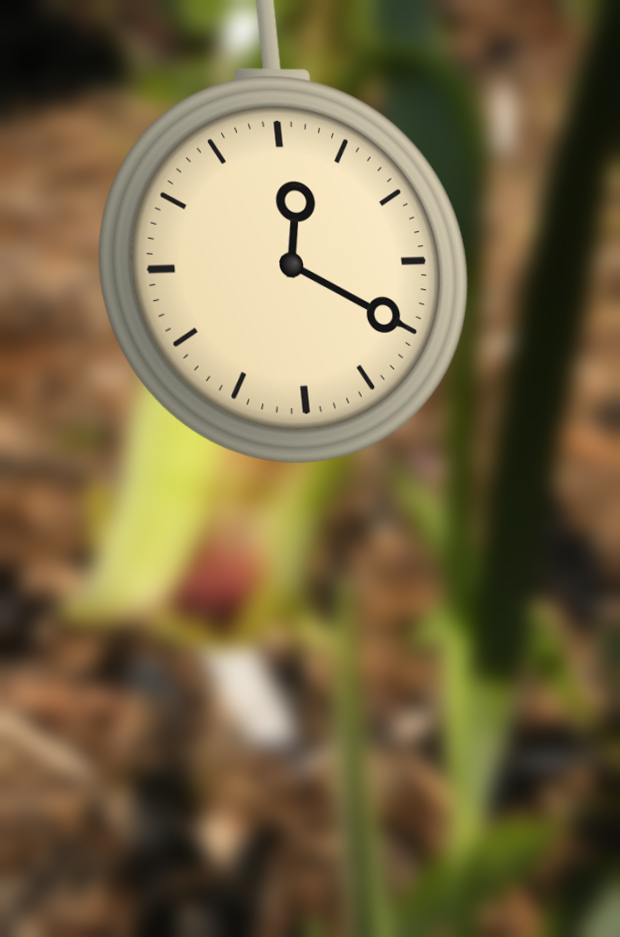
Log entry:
12h20
